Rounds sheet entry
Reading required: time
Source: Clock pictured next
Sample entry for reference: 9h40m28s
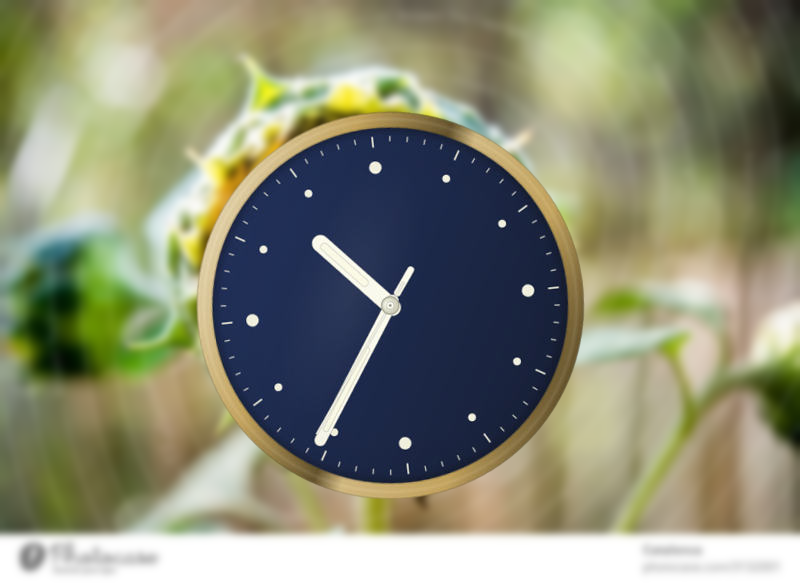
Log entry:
10h35m36s
